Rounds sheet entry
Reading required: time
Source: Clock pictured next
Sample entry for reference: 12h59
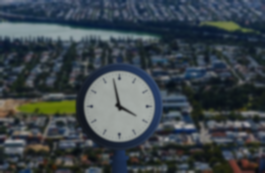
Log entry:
3h58
